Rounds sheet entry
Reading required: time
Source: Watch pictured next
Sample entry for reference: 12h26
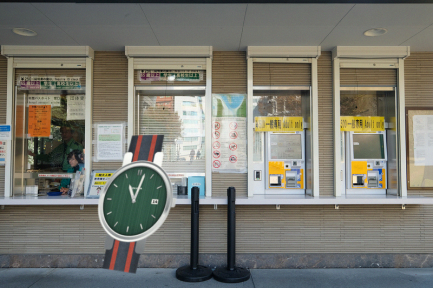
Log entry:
11h02
